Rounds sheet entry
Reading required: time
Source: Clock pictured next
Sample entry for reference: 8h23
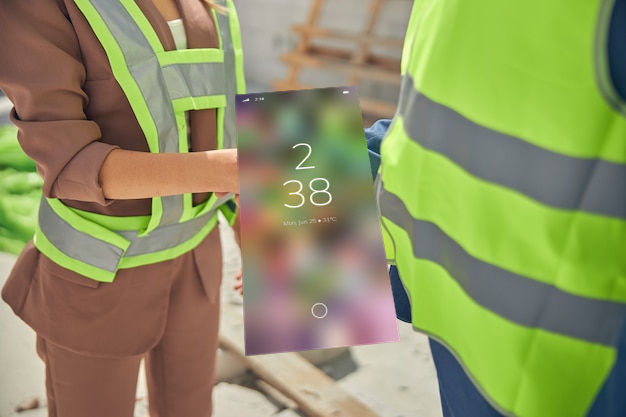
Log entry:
2h38
